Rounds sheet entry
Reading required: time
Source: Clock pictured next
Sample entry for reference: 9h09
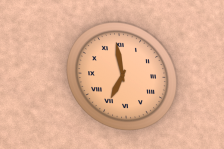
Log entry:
6h59
